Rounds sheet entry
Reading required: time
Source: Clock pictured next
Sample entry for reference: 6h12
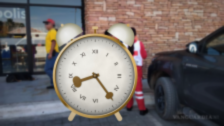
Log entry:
8h24
